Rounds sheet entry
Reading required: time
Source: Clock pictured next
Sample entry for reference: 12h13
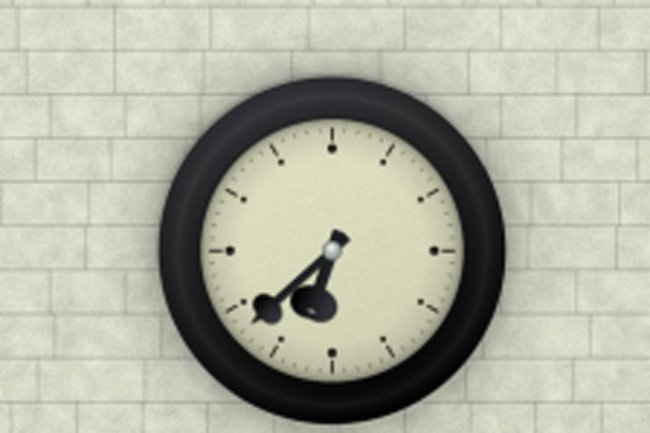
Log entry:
6h38
